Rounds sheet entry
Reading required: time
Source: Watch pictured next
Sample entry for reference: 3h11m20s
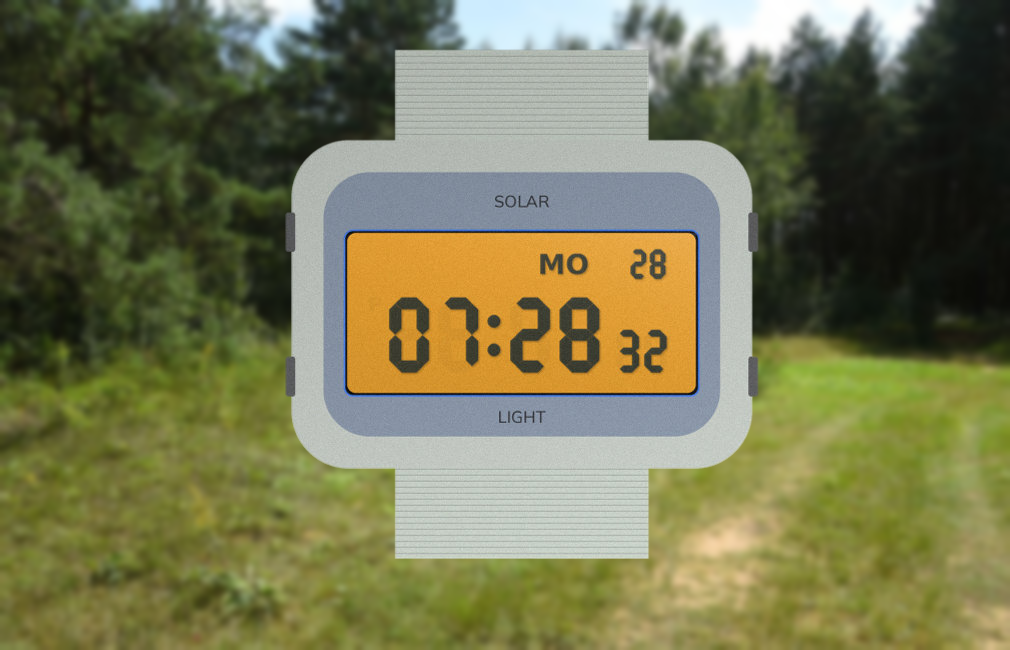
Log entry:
7h28m32s
